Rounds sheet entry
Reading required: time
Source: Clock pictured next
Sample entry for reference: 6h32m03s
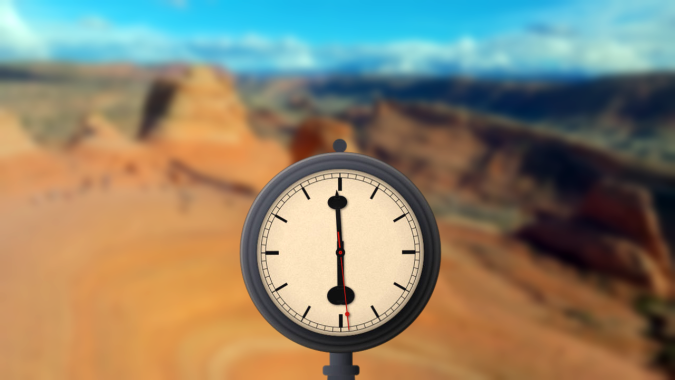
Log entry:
5h59m29s
